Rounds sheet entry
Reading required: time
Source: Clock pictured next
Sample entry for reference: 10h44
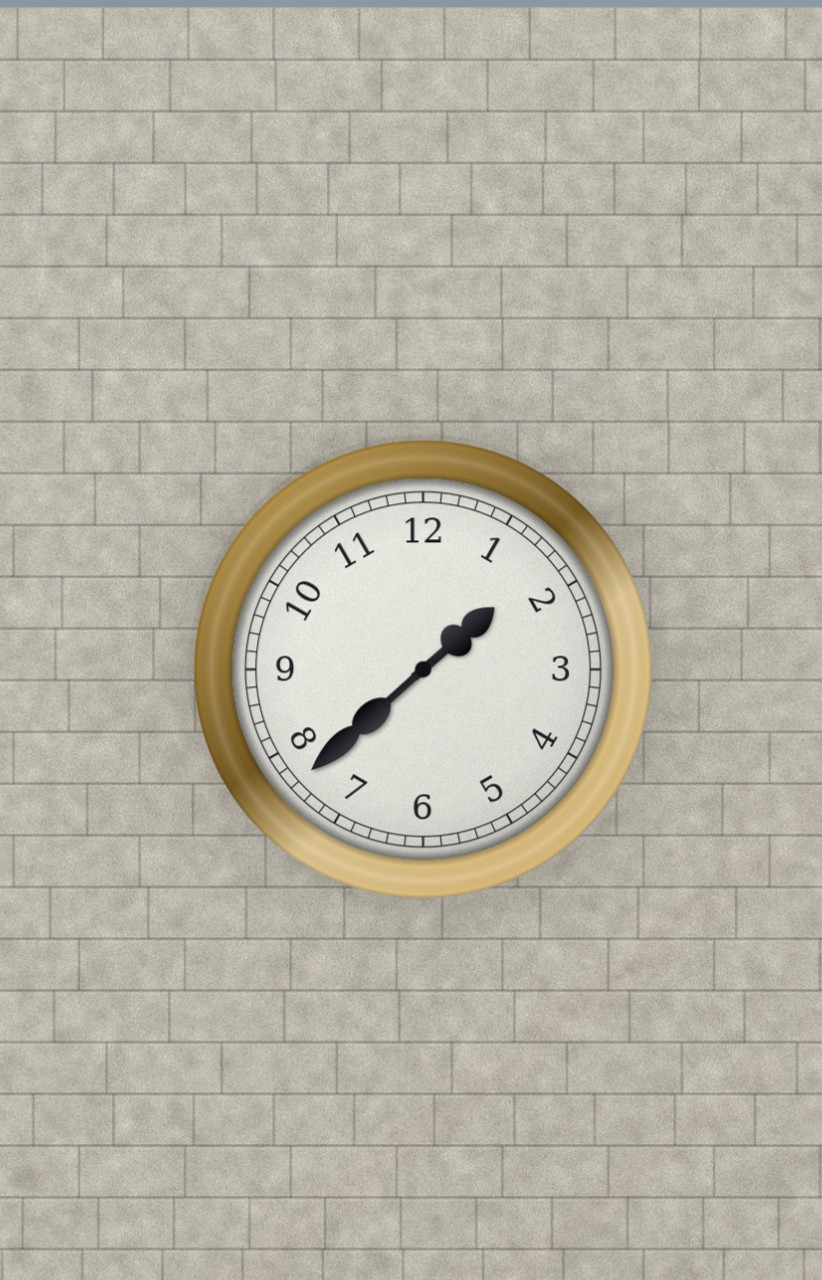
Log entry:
1h38
